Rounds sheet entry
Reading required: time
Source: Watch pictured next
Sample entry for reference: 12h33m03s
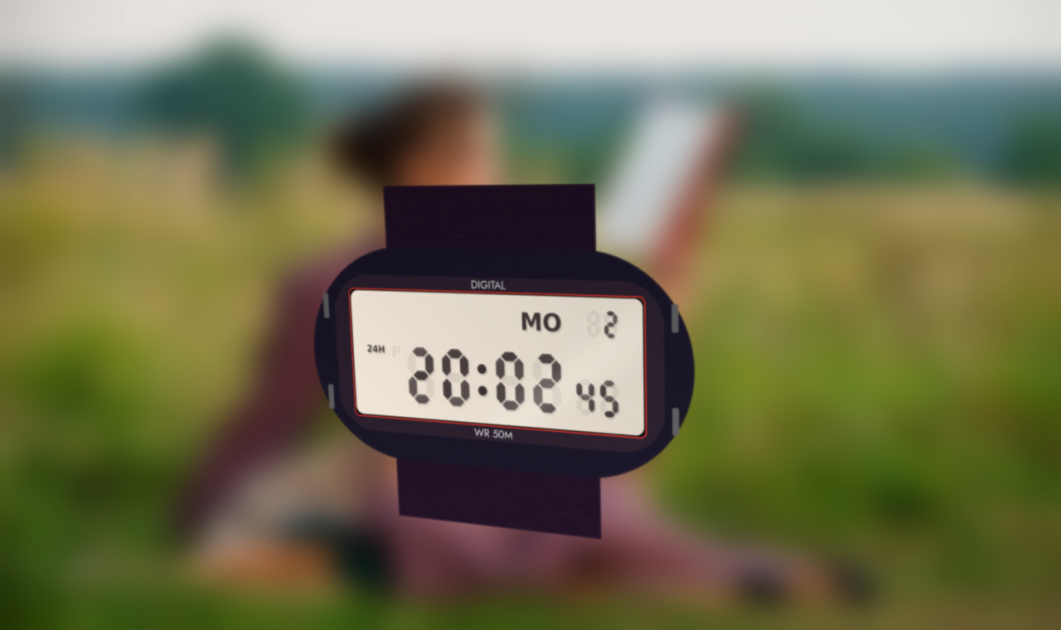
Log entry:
20h02m45s
